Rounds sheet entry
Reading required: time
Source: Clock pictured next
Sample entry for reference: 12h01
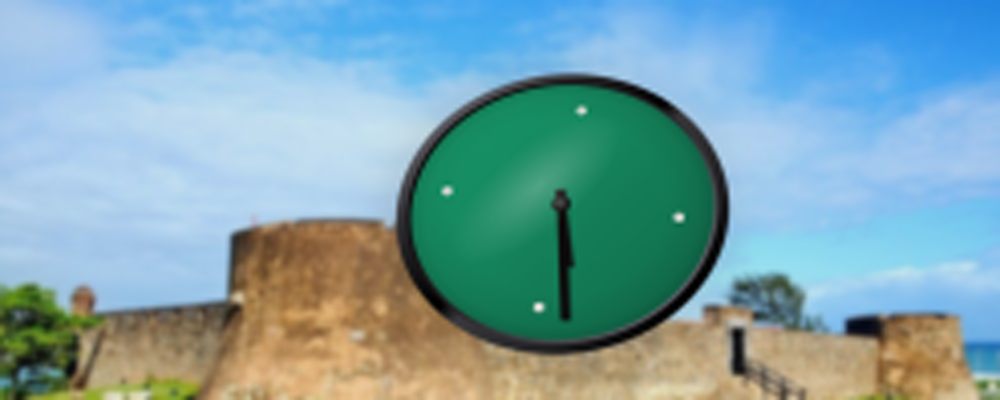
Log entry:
5h28
